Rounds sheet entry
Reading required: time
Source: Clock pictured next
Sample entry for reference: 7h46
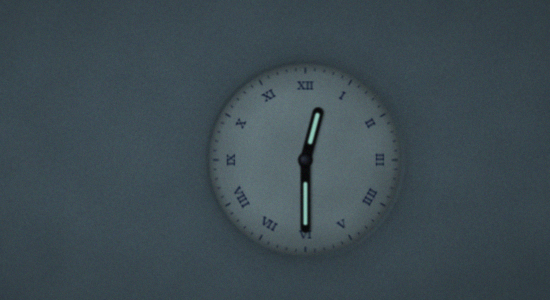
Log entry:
12h30
